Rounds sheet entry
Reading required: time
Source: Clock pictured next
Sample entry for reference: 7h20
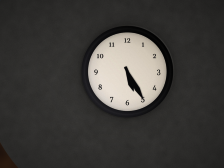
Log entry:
5h25
